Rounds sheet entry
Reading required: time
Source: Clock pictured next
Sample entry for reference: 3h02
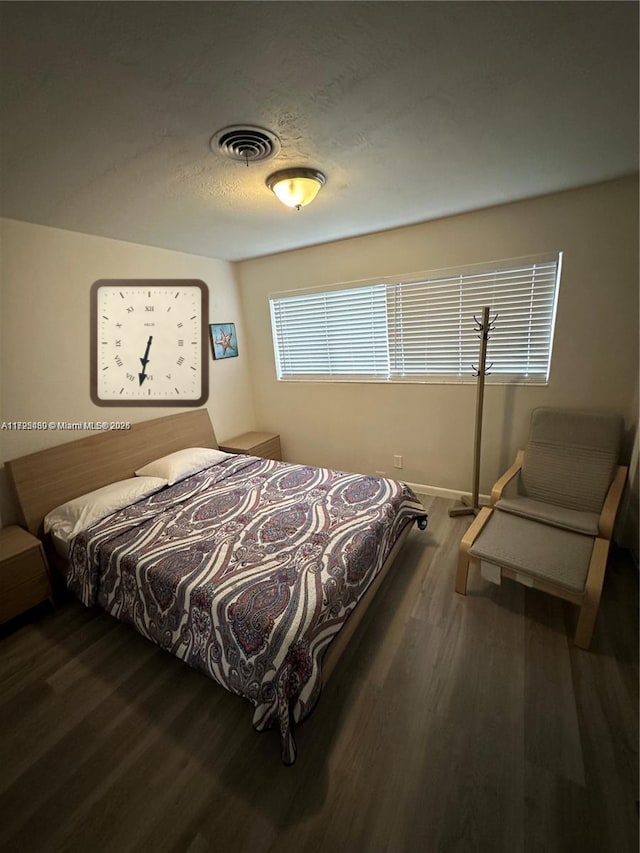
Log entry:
6h32
